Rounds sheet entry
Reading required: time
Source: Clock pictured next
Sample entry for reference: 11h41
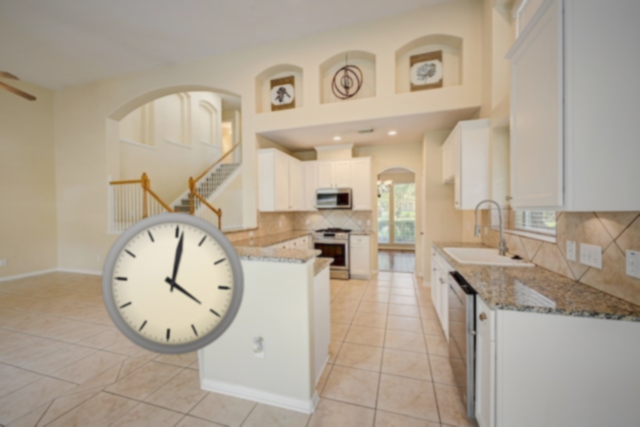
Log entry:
4h01
